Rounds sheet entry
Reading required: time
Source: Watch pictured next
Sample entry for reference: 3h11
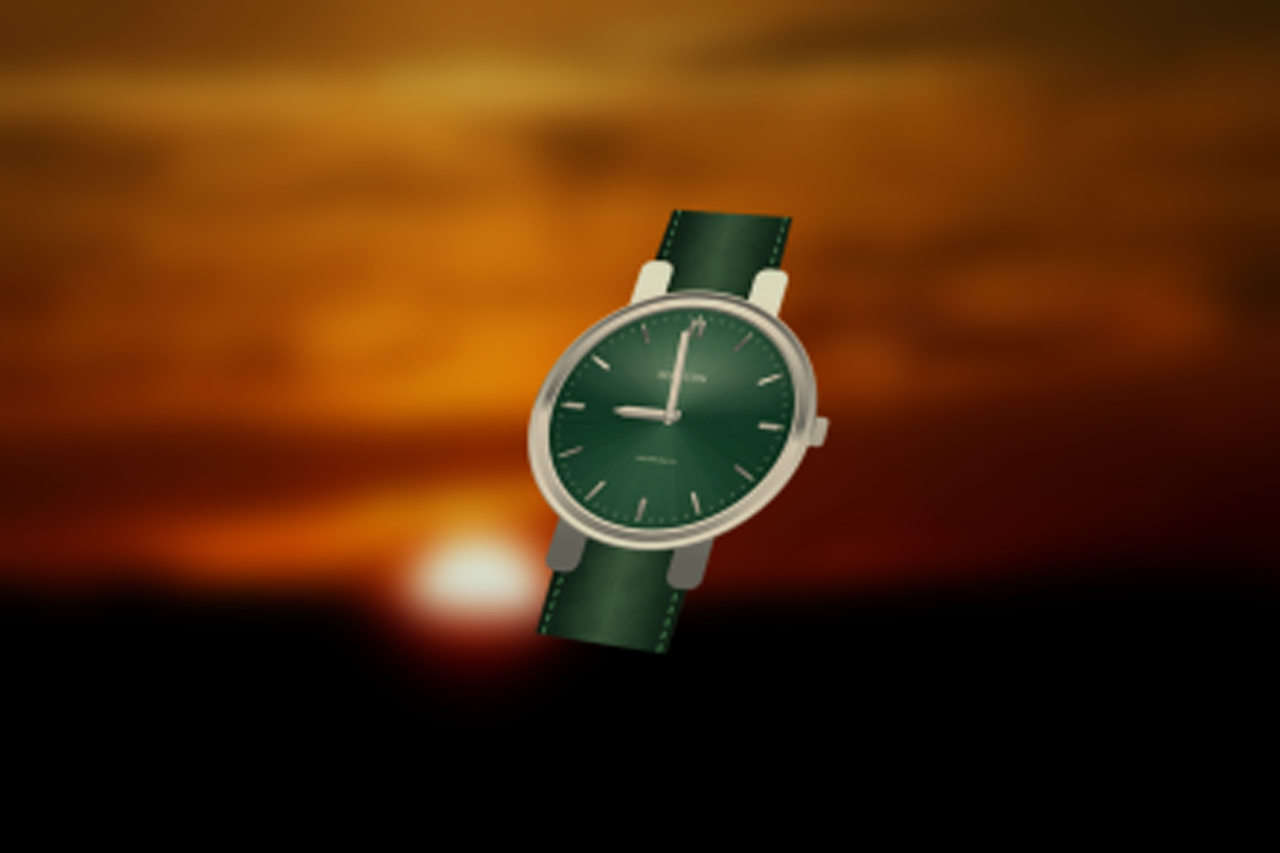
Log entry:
8h59
